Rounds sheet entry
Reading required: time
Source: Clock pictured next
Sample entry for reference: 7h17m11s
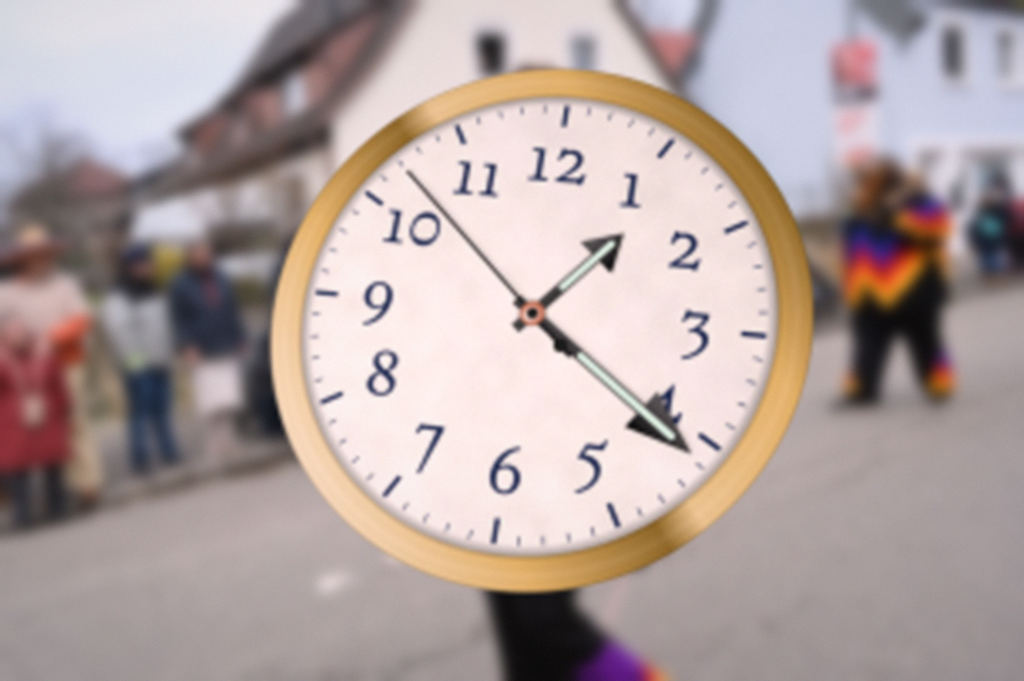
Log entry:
1h20m52s
